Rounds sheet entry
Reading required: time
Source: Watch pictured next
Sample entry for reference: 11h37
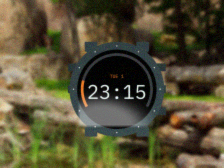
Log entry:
23h15
